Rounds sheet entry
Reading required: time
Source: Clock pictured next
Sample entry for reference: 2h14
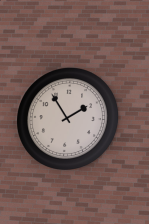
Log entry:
1h54
